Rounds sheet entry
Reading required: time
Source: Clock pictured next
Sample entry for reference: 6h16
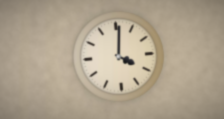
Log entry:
4h01
